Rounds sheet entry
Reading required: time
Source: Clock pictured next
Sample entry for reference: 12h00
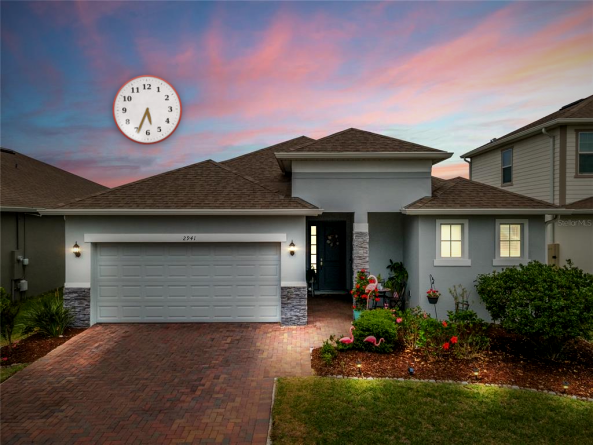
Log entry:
5h34
